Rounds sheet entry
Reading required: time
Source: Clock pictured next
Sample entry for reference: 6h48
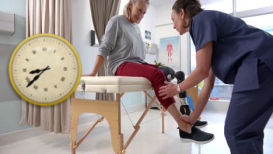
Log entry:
8h38
